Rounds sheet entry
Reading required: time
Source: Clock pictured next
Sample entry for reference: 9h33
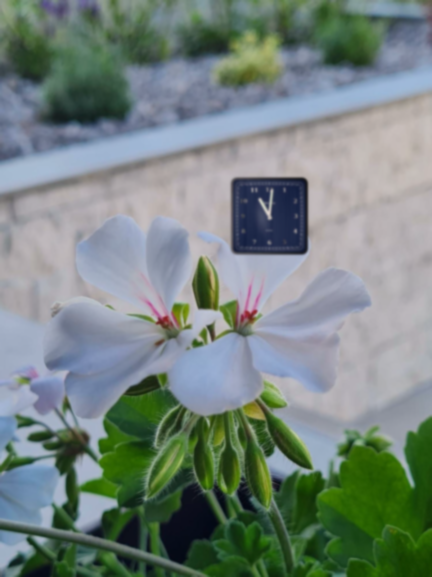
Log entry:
11h01
